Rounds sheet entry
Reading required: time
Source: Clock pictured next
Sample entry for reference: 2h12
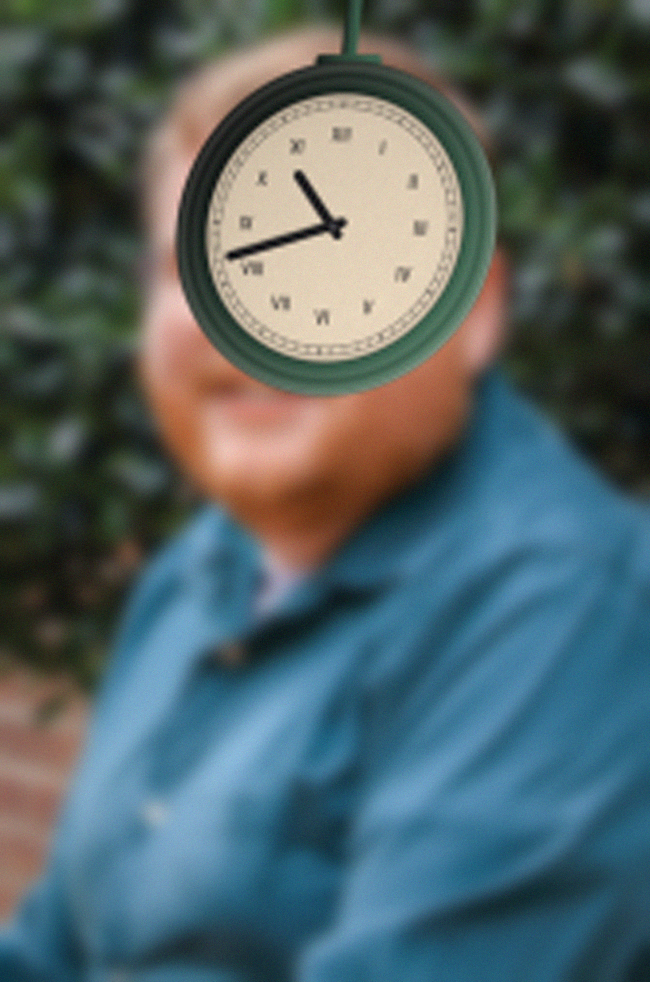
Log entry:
10h42
